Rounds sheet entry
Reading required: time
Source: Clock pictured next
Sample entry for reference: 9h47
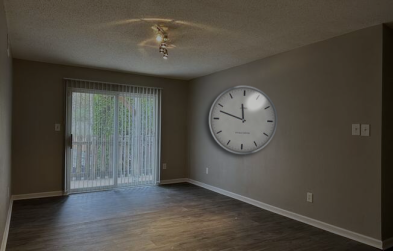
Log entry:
11h48
